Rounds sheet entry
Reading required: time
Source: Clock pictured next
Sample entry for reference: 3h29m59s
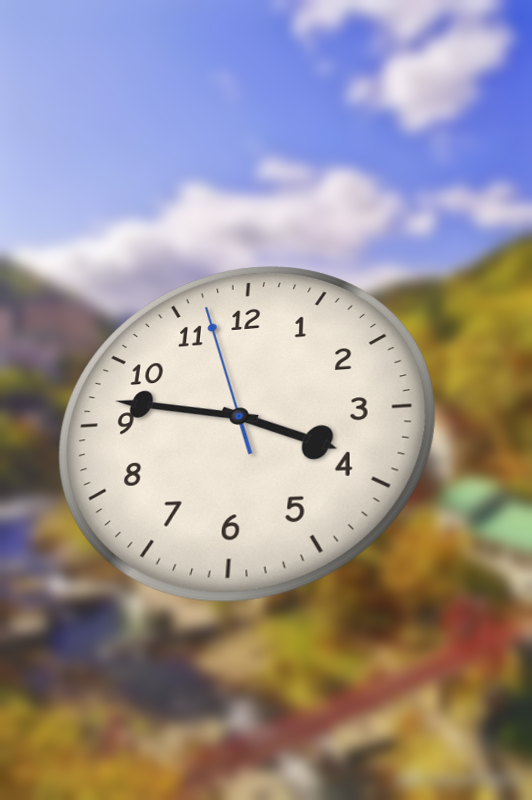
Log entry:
3h46m57s
